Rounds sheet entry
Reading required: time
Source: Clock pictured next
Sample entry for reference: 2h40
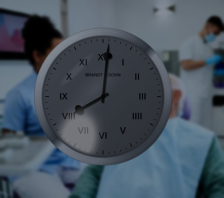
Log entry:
8h01
